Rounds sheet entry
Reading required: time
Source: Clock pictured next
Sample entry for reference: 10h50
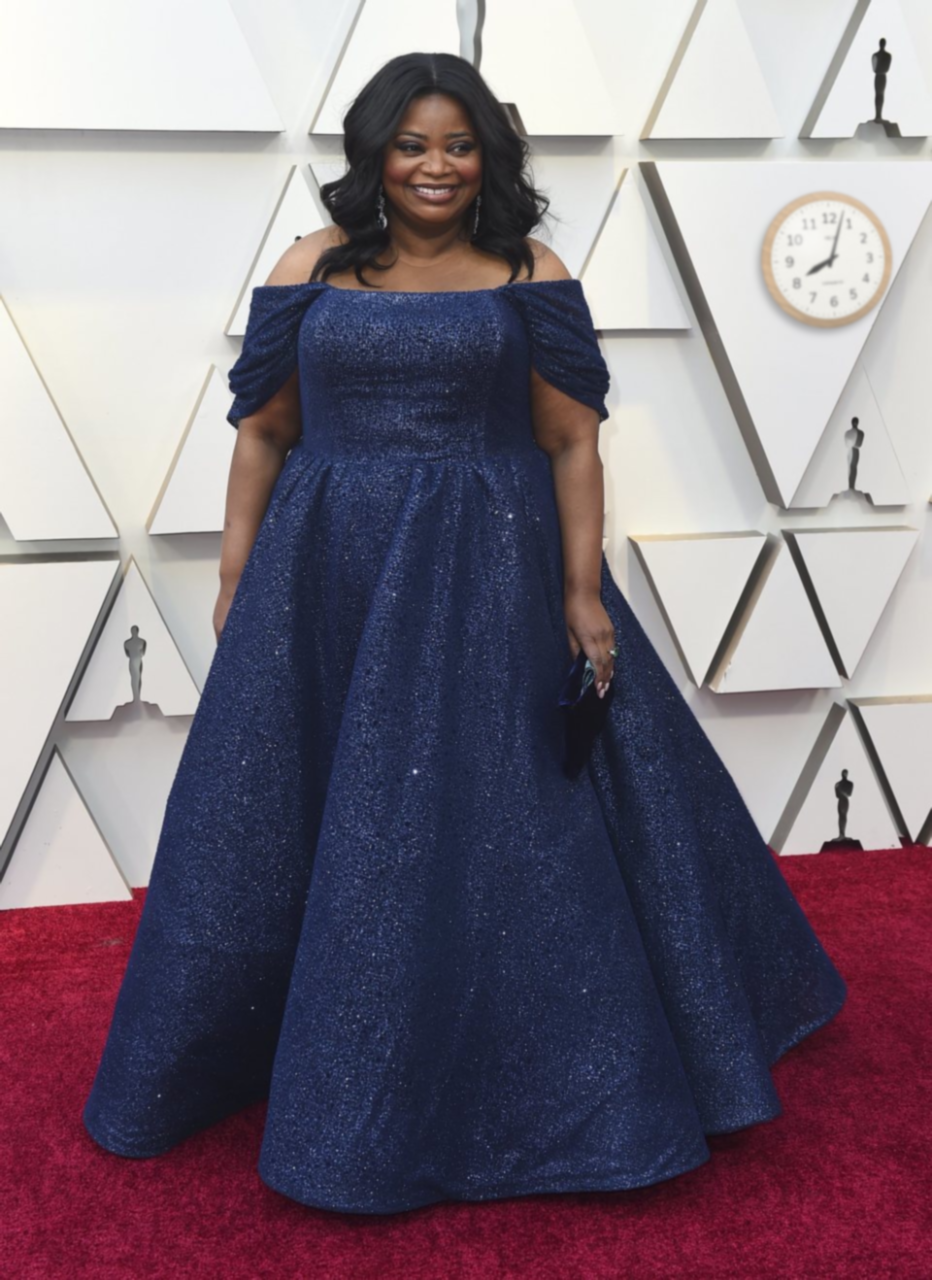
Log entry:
8h03
